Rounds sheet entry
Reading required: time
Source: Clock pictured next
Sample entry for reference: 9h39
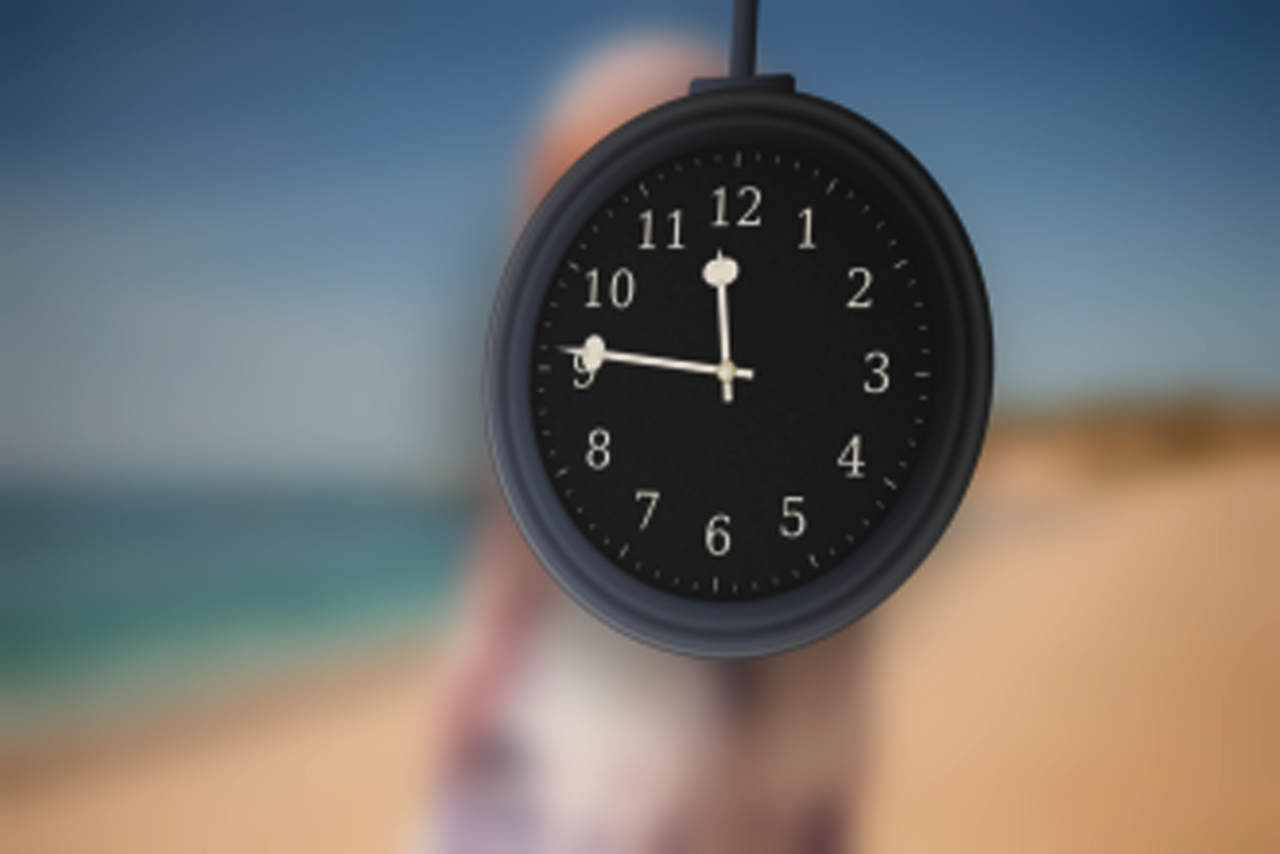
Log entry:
11h46
